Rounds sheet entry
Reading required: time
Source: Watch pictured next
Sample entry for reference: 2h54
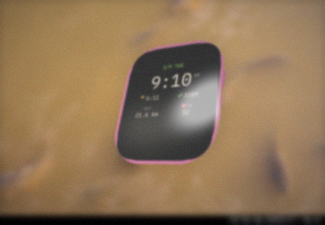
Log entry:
9h10
